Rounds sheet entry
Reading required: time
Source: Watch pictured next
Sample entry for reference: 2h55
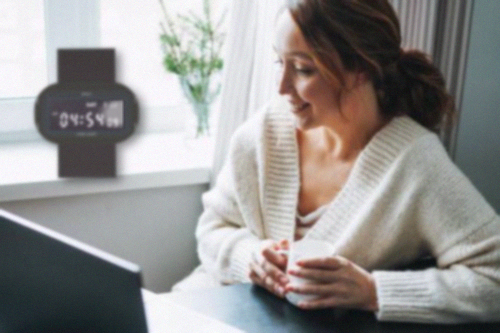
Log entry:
4h54
